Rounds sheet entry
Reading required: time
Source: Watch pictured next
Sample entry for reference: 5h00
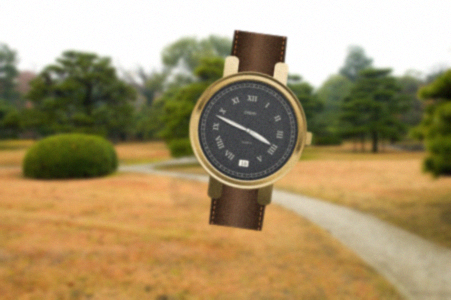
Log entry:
3h48
